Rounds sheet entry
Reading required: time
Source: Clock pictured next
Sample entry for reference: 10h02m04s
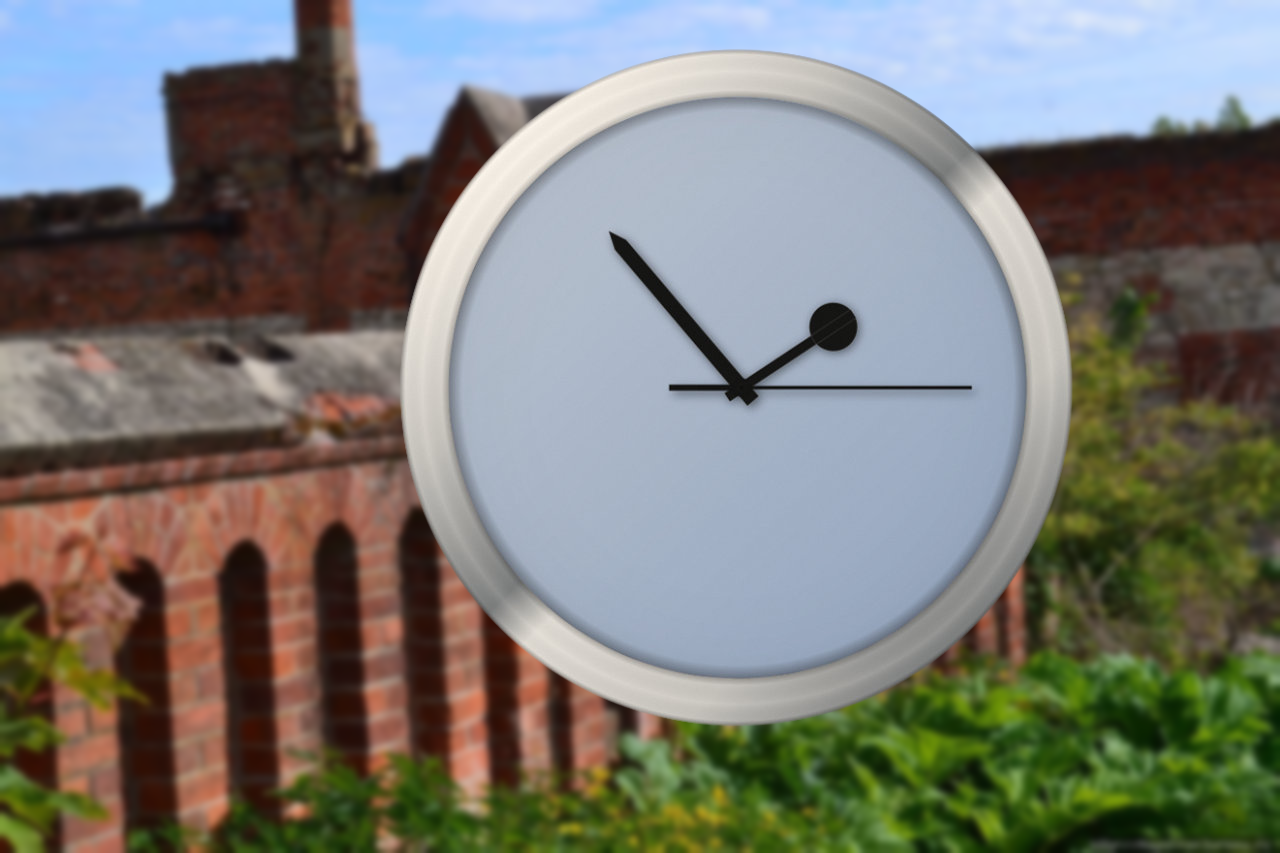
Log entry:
1h53m15s
